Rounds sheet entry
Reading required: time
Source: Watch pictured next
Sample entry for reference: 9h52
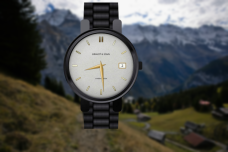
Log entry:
8h29
